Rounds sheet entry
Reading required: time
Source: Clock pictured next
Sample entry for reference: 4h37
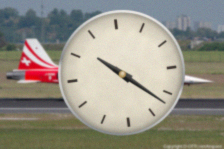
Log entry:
10h22
